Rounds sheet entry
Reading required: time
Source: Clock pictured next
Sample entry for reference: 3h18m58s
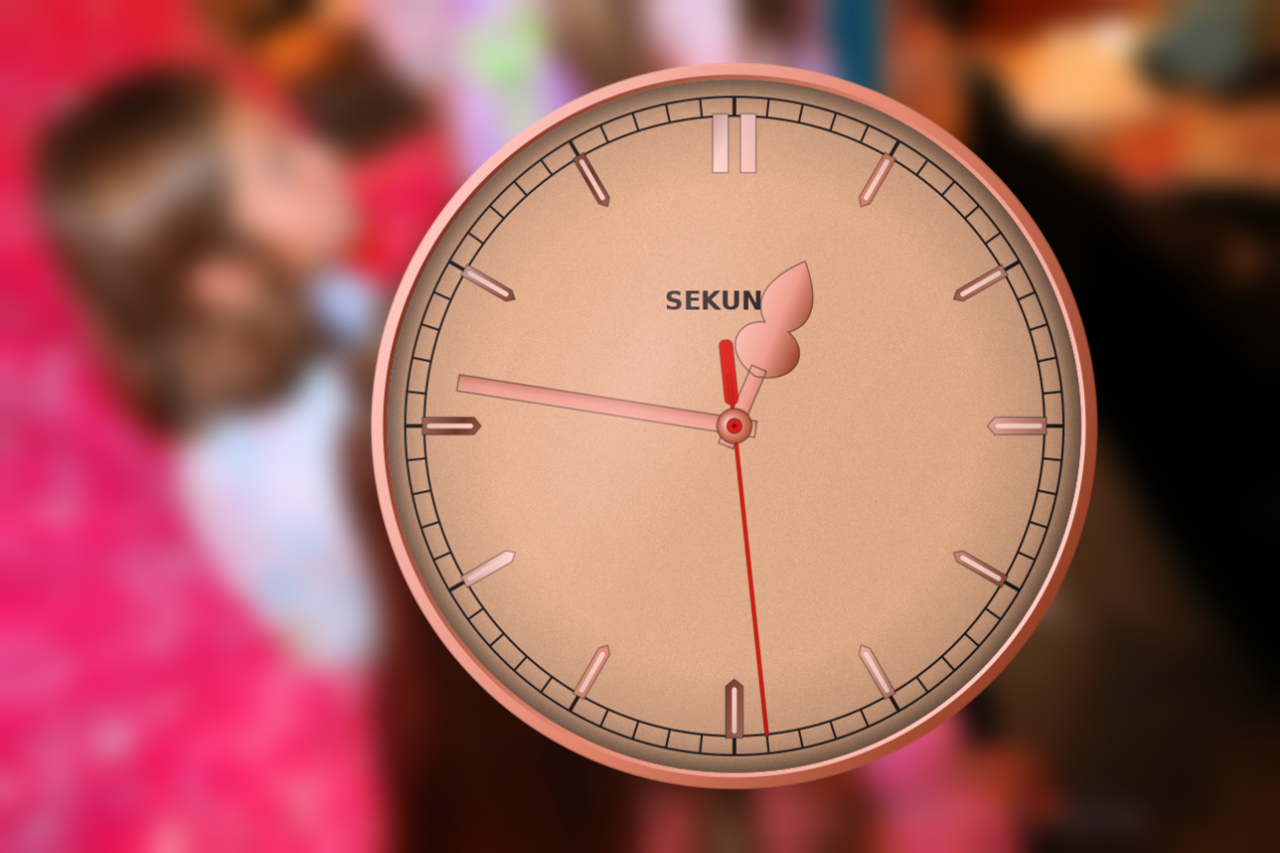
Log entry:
12h46m29s
